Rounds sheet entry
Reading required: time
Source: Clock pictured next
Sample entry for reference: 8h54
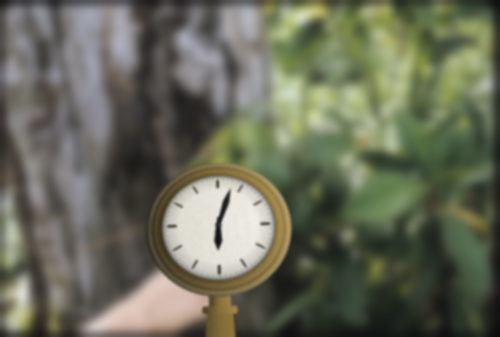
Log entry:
6h03
